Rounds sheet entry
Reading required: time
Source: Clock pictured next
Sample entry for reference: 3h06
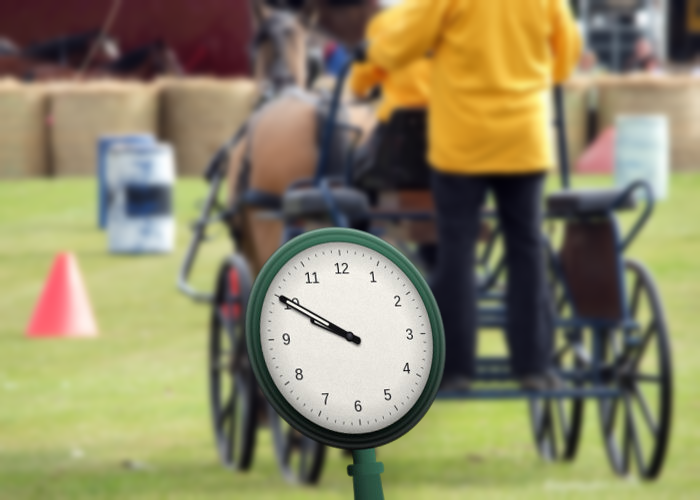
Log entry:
9h50
